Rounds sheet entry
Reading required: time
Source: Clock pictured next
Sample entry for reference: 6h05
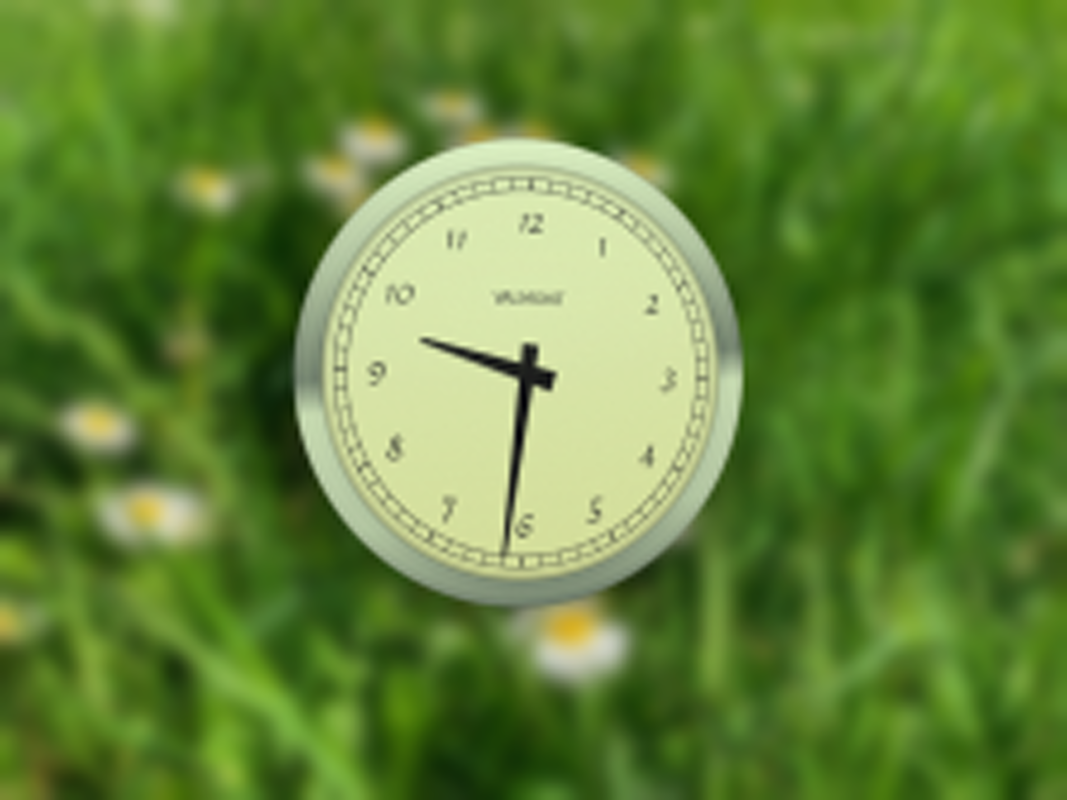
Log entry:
9h31
